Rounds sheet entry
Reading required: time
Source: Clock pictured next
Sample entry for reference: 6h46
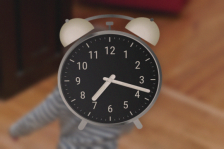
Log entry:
7h18
